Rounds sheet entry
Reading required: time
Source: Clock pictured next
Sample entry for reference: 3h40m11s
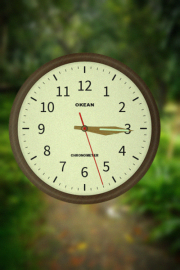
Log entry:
3h15m27s
